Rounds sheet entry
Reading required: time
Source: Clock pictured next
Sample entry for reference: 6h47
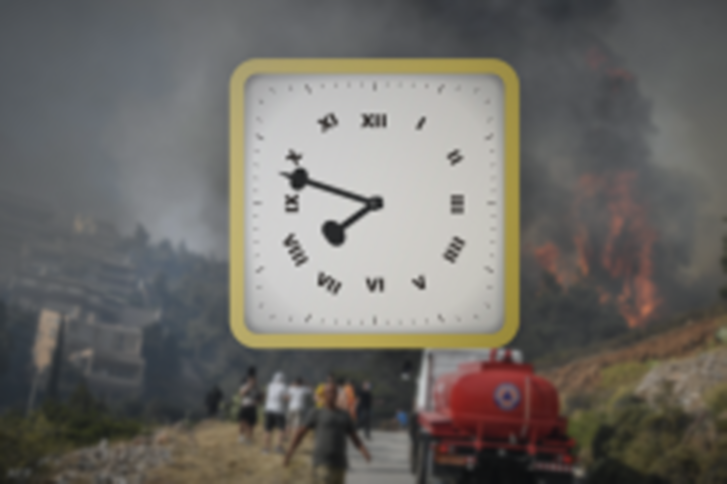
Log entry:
7h48
